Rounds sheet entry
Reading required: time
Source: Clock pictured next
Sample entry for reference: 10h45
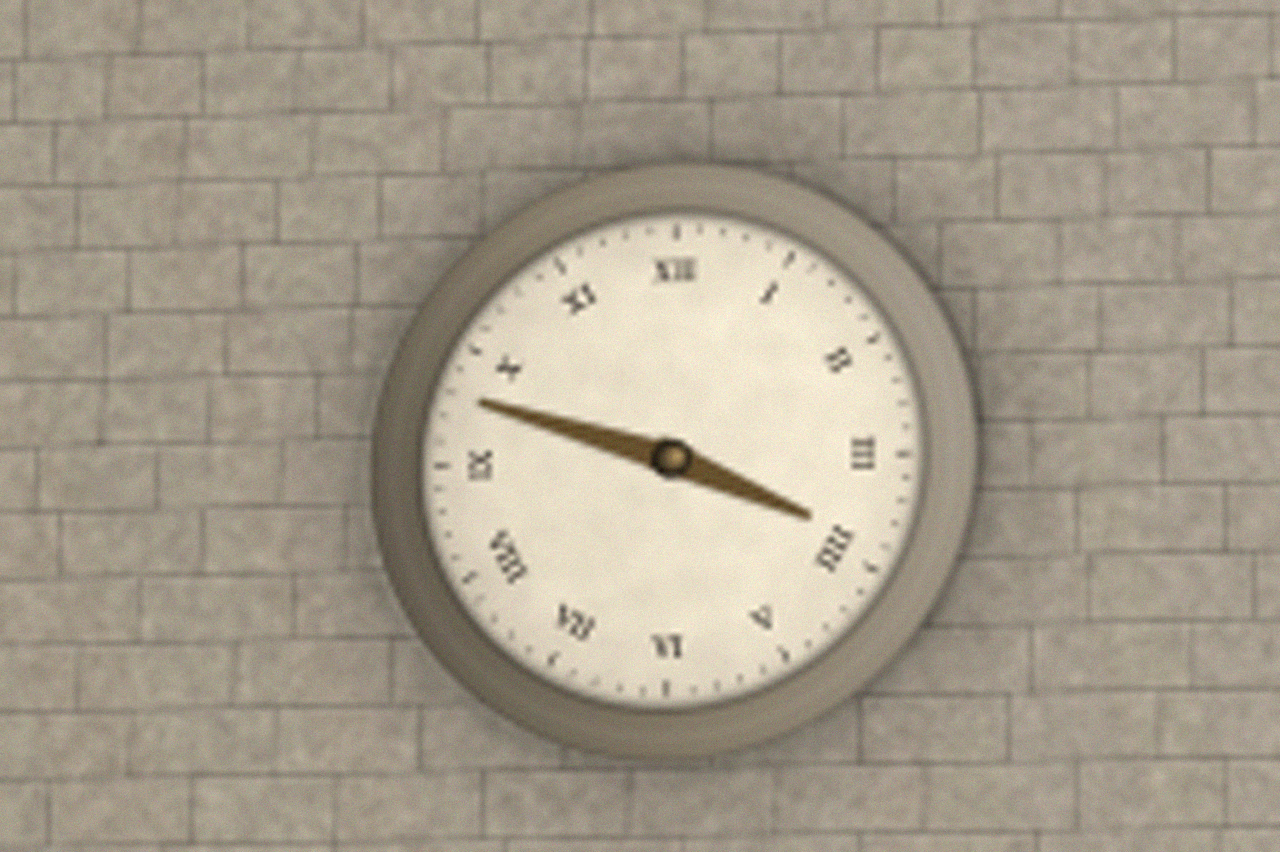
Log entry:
3h48
